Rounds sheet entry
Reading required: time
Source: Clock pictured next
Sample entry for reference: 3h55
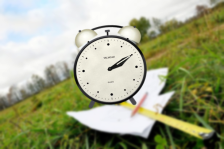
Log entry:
2h10
